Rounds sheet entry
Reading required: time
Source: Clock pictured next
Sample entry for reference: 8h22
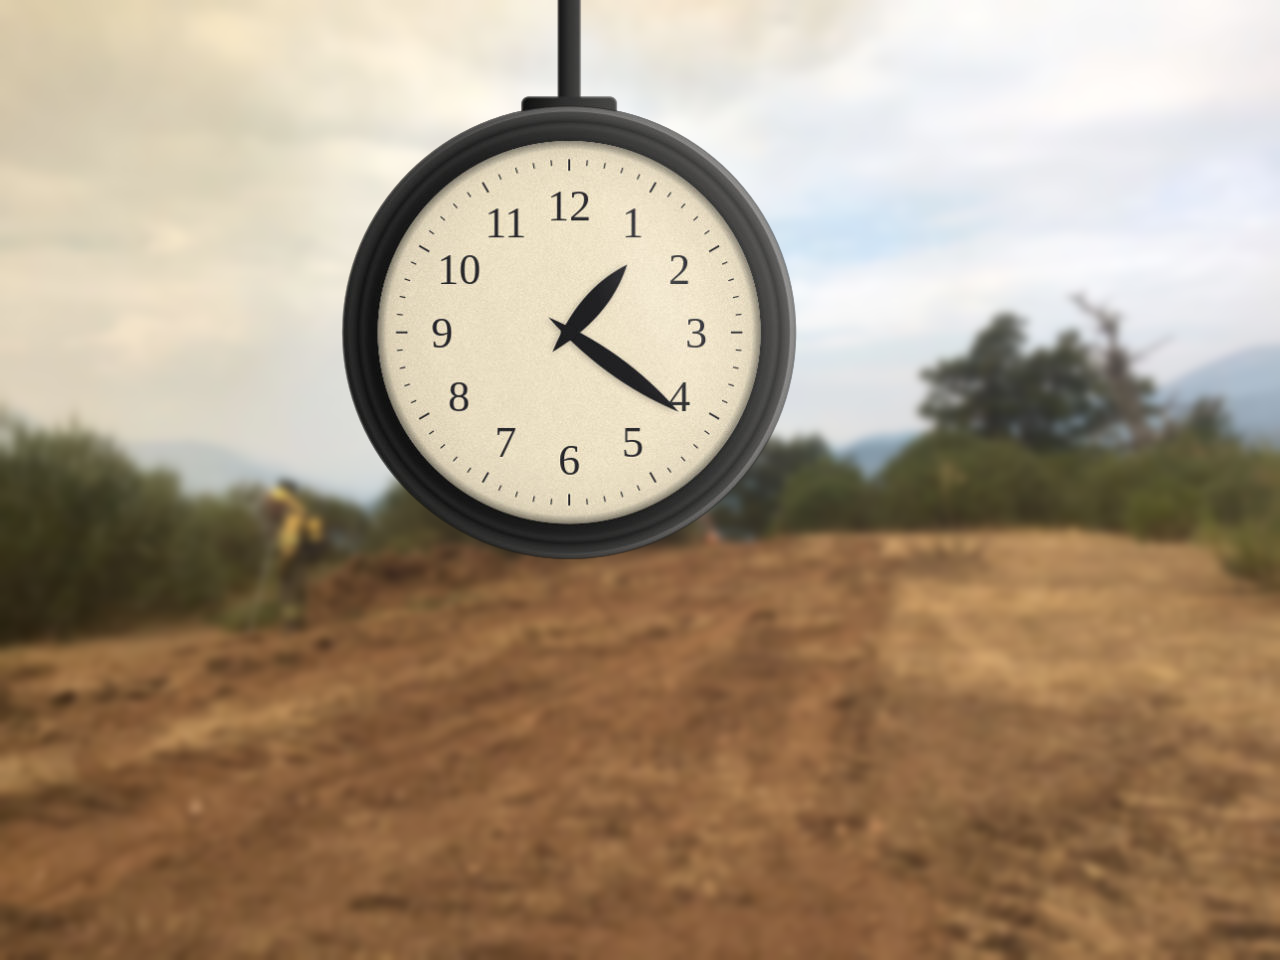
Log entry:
1h21
